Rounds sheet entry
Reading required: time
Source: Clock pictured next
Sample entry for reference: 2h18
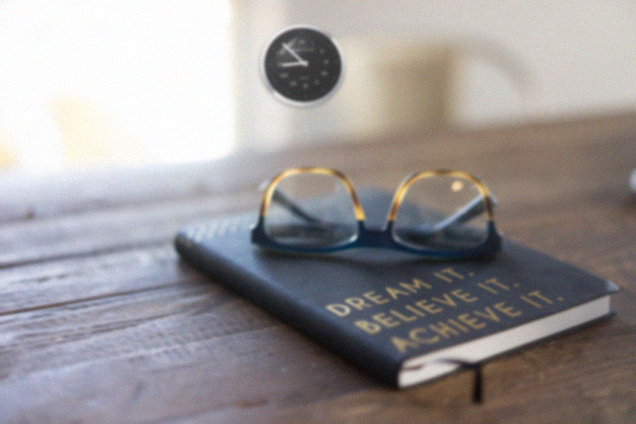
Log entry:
8h53
